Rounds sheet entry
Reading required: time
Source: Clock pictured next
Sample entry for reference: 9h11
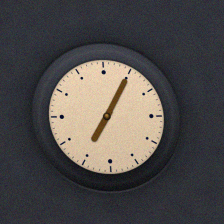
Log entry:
7h05
